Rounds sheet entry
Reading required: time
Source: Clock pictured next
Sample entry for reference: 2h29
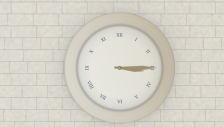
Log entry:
3h15
